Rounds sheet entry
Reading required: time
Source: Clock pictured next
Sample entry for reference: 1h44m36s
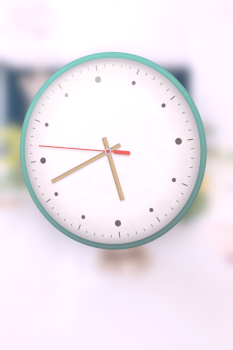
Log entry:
5h41m47s
